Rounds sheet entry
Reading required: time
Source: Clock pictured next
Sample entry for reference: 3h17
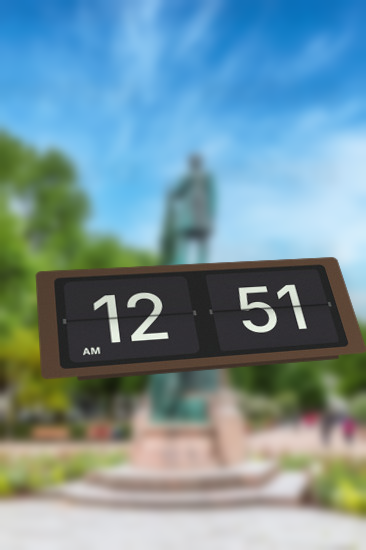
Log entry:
12h51
